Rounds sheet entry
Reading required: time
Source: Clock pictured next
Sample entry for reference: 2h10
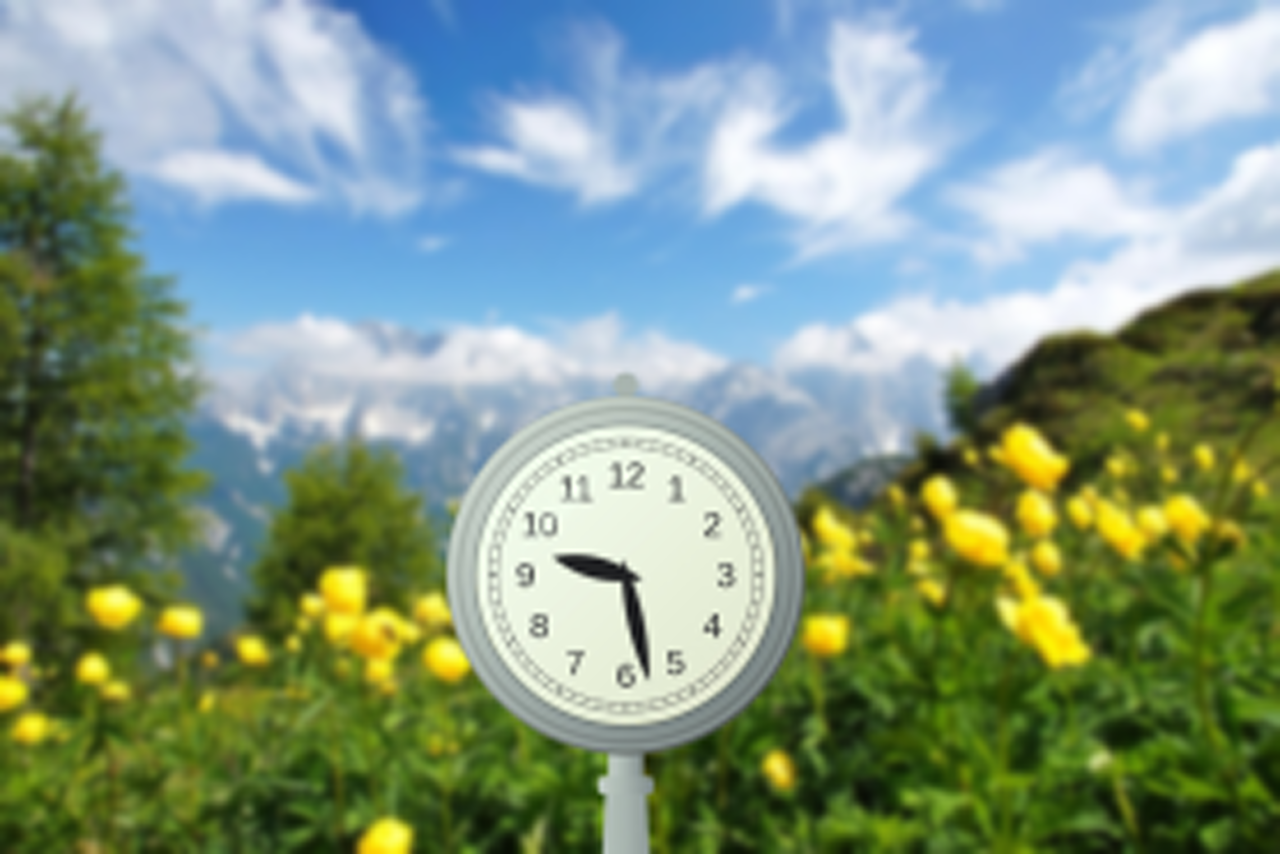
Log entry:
9h28
